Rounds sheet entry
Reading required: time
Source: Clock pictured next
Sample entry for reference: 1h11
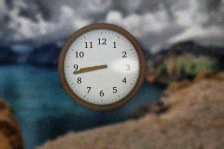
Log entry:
8h43
